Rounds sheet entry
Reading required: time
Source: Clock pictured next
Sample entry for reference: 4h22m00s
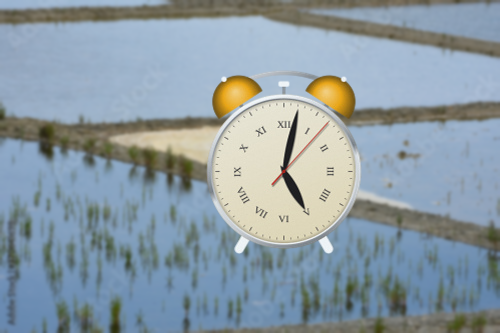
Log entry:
5h02m07s
